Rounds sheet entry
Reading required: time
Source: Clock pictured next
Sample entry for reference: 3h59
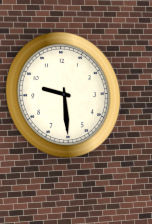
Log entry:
9h30
